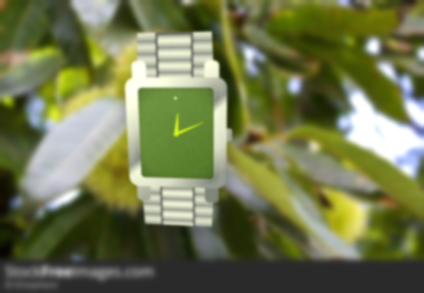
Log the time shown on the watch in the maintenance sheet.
12:11
